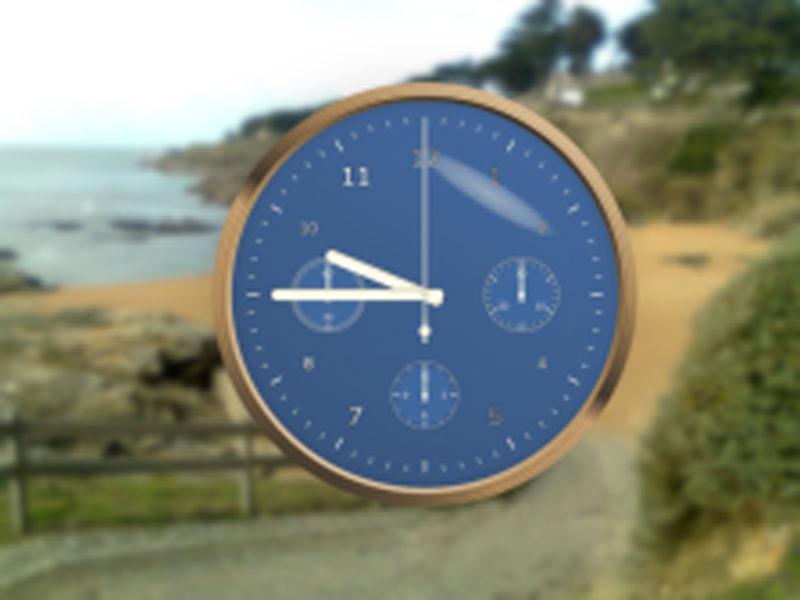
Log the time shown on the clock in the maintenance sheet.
9:45
